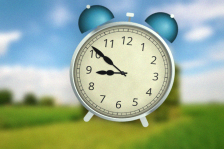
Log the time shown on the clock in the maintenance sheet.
8:51
